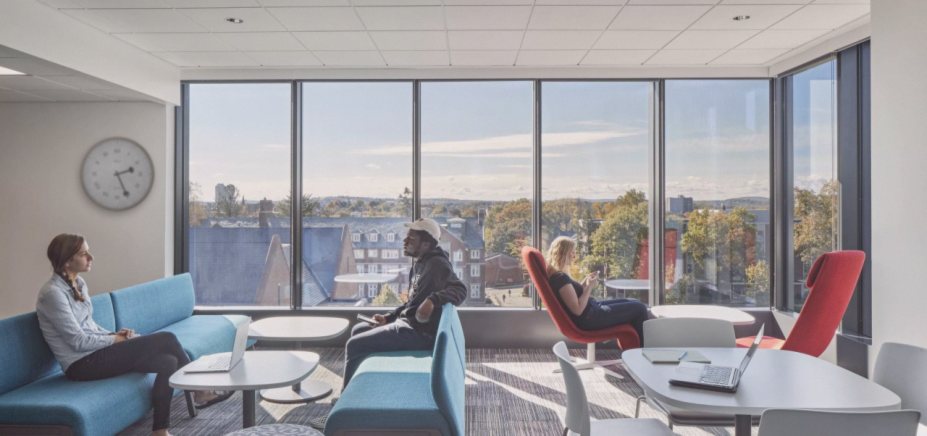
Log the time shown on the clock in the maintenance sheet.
2:26
